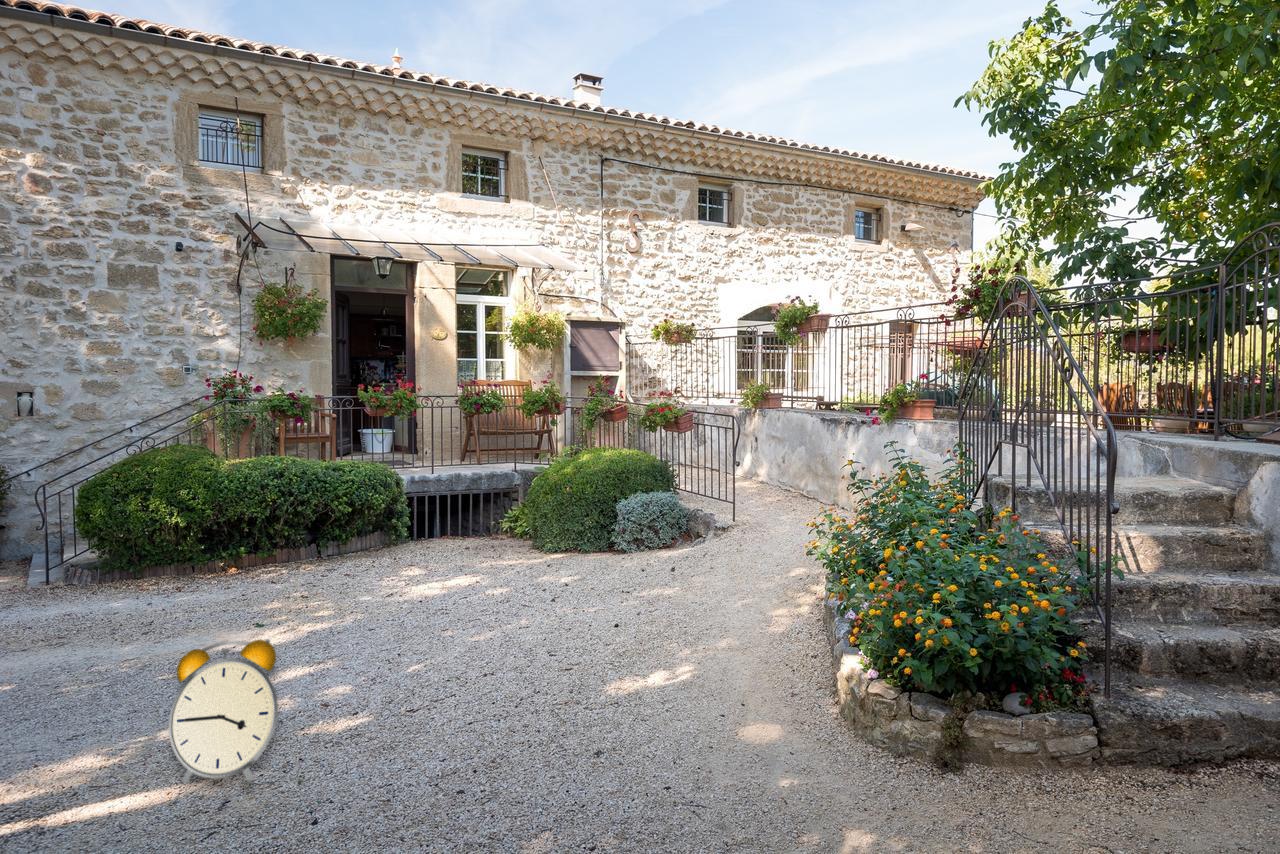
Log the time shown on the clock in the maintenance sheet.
3:45
